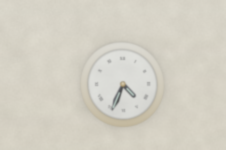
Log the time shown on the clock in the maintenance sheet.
4:34
